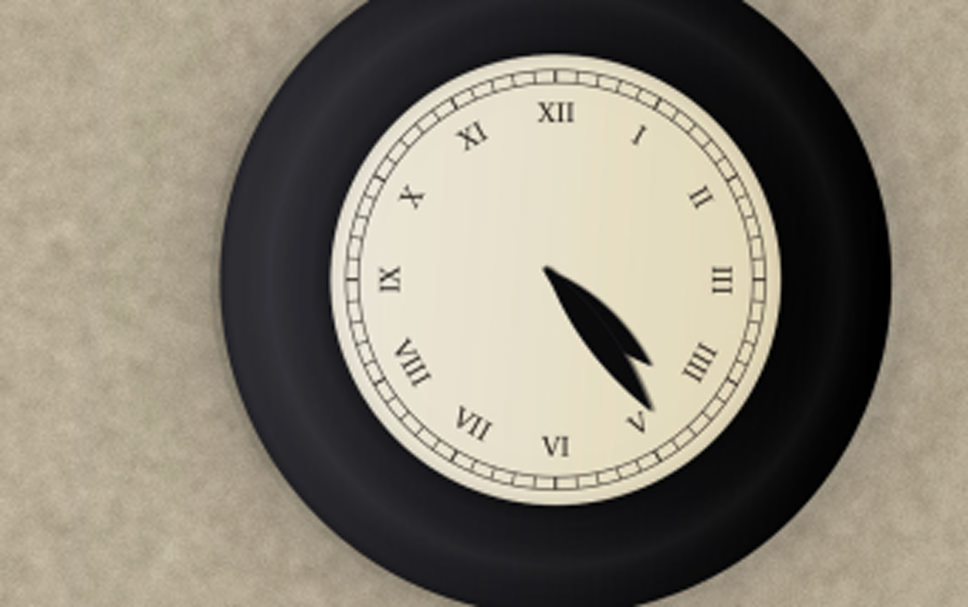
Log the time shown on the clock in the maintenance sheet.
4:24
